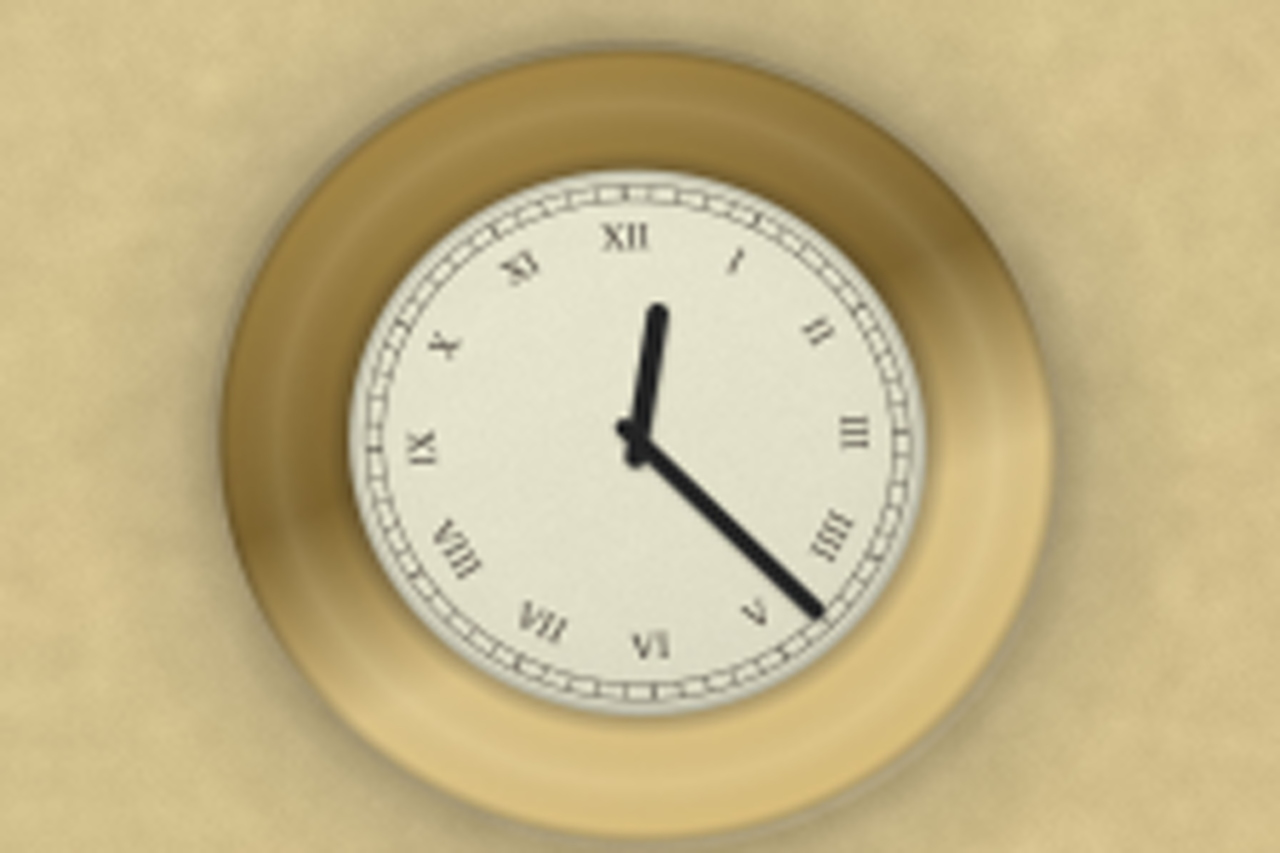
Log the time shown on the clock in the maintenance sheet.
12:23
